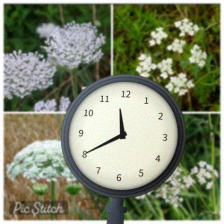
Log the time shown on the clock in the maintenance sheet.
11:40
